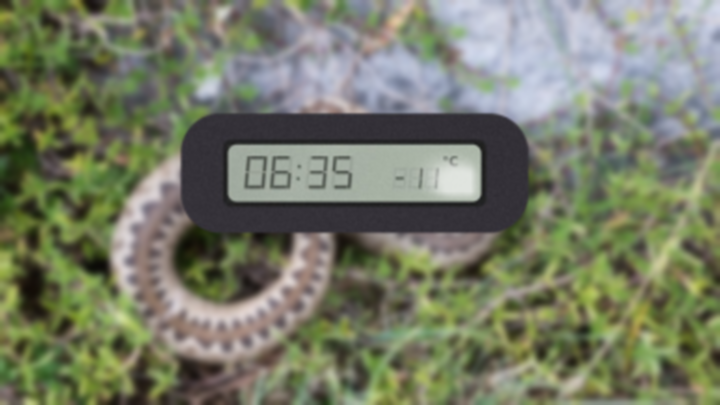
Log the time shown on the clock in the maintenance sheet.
6:35
